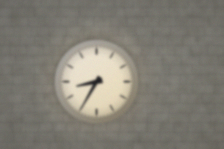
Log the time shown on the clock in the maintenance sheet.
8:35
